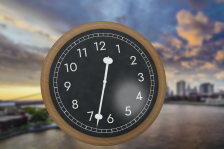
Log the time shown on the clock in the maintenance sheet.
12:33
